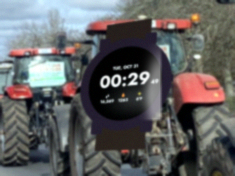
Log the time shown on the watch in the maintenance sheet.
0:29
